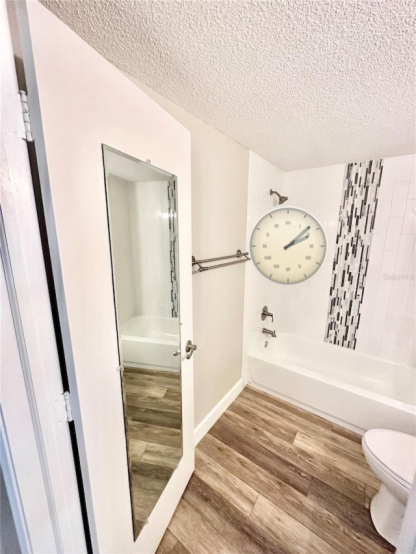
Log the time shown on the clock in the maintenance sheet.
2:08
